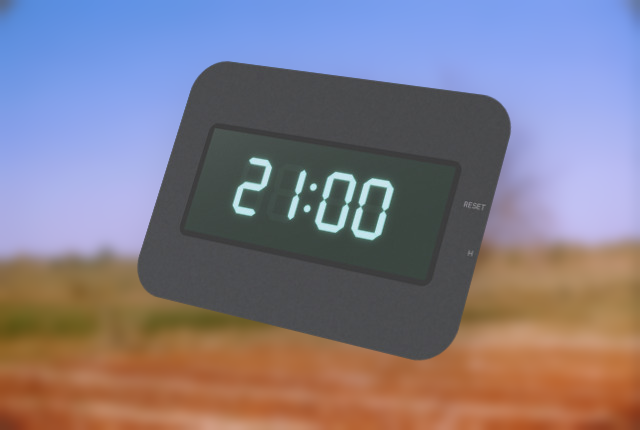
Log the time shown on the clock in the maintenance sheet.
21:00
